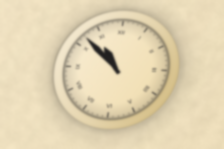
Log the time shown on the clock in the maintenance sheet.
10:52
